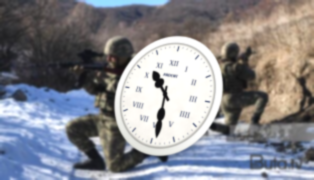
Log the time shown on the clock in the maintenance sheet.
10:29
